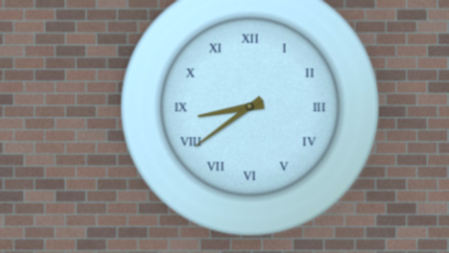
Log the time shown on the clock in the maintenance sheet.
8:39
